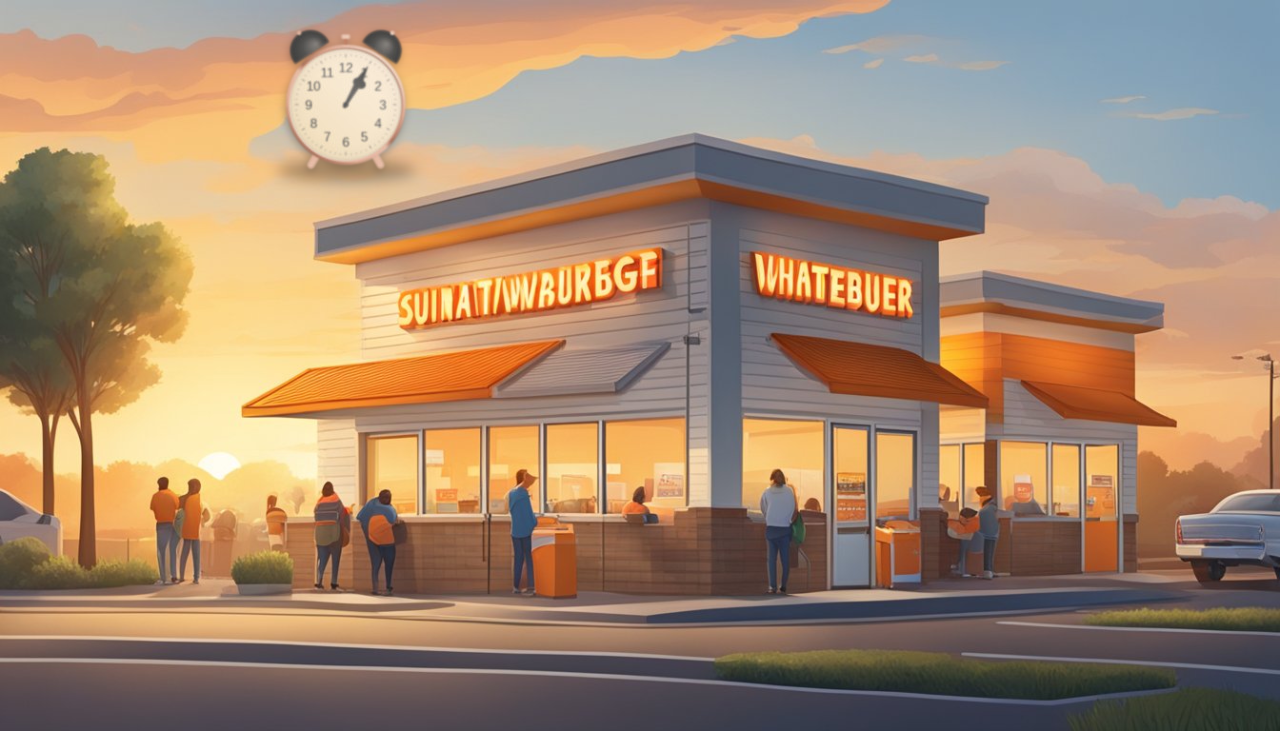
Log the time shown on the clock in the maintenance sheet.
1:05
